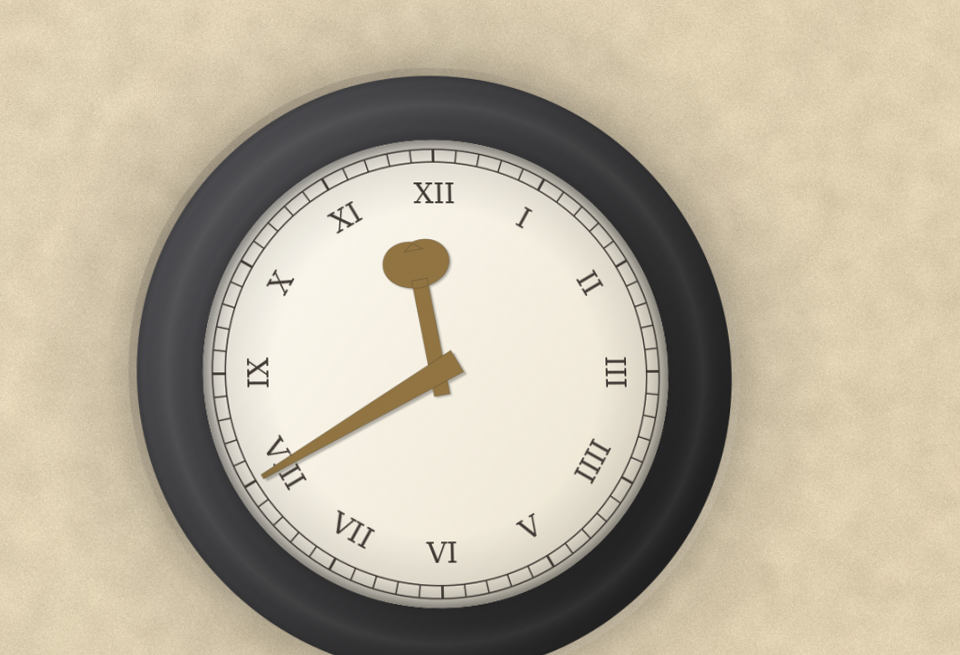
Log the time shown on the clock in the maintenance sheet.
11:40
